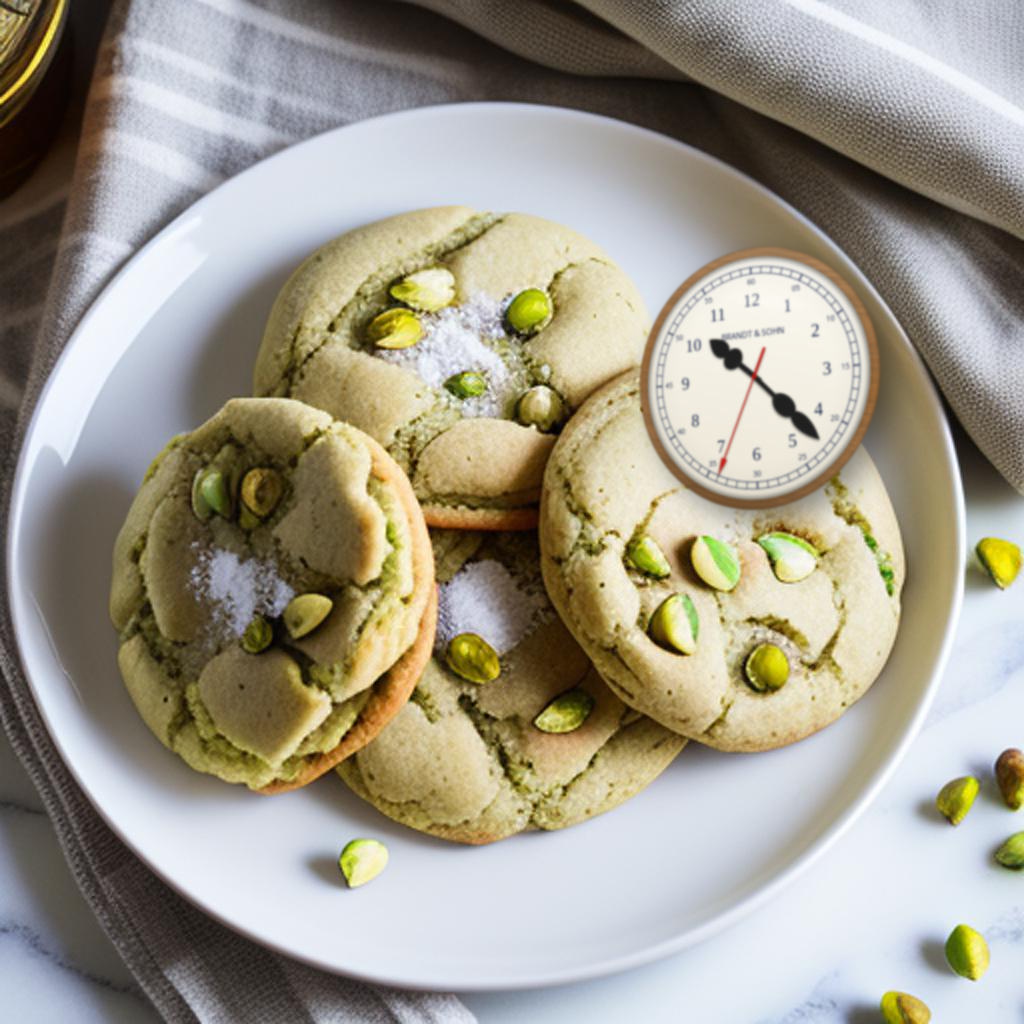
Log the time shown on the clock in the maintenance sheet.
10:22:34
